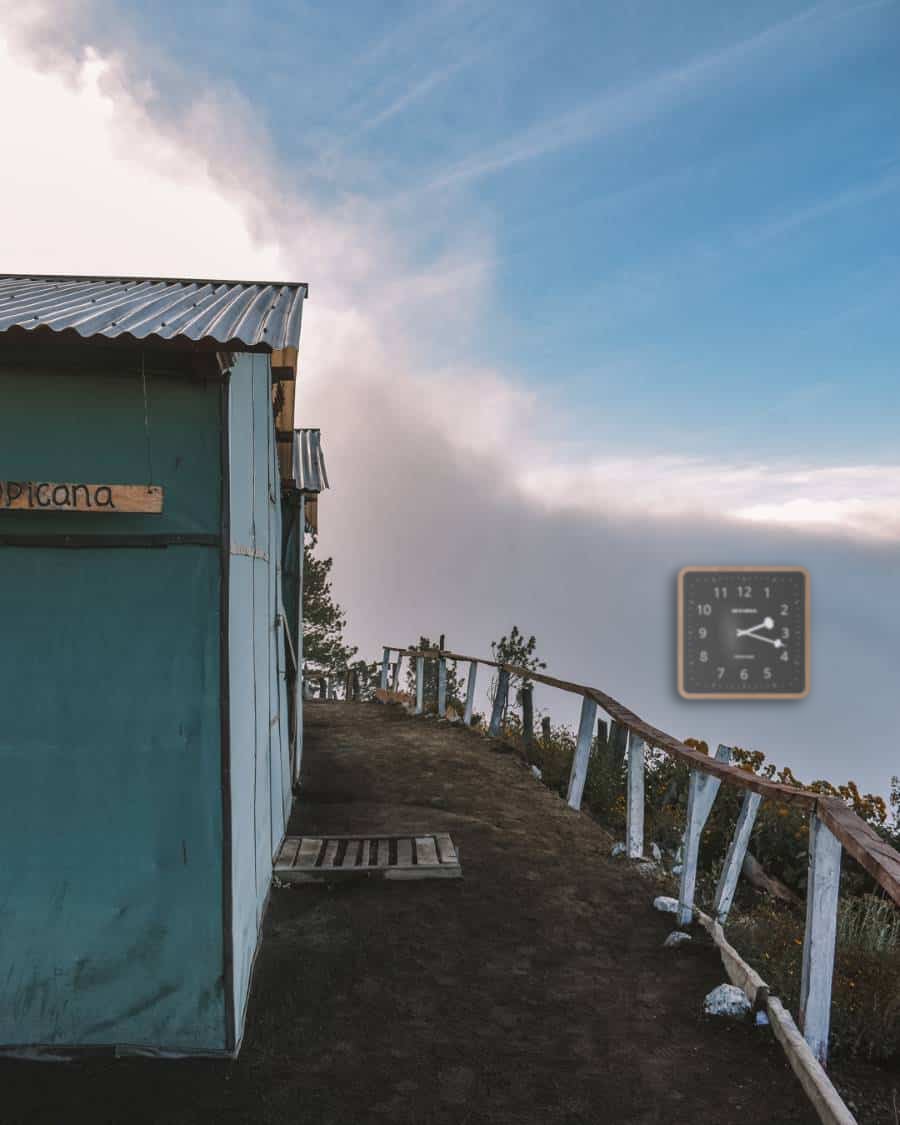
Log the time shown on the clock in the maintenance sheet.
2:18
